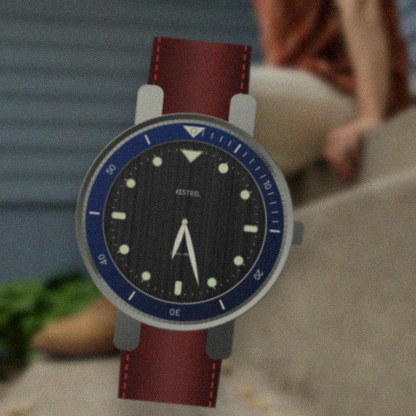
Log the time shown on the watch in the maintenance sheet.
6:27
